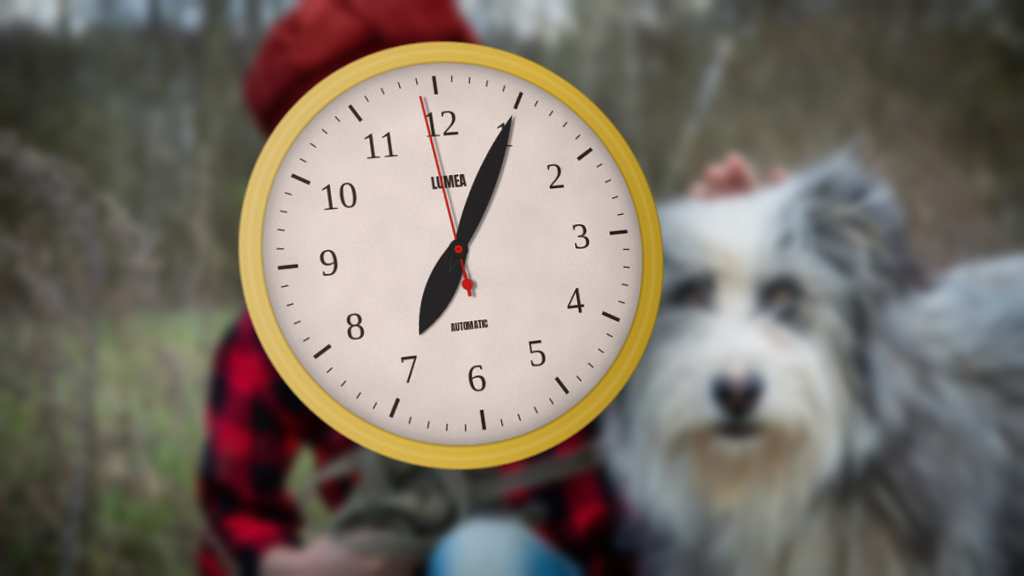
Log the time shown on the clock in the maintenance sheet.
7:04:59
